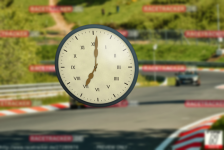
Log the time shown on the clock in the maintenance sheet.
7:01
